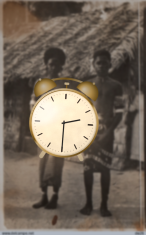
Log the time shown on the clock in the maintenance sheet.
2:30
